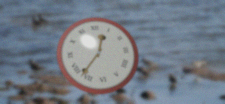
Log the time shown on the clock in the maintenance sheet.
12:37
